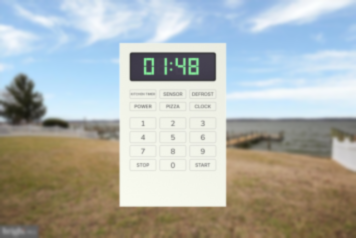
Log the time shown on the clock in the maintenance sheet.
1:48
